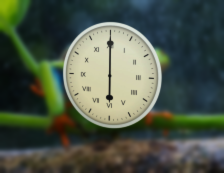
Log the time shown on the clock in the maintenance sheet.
6:00
